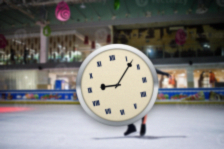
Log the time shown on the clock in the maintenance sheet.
9:07
